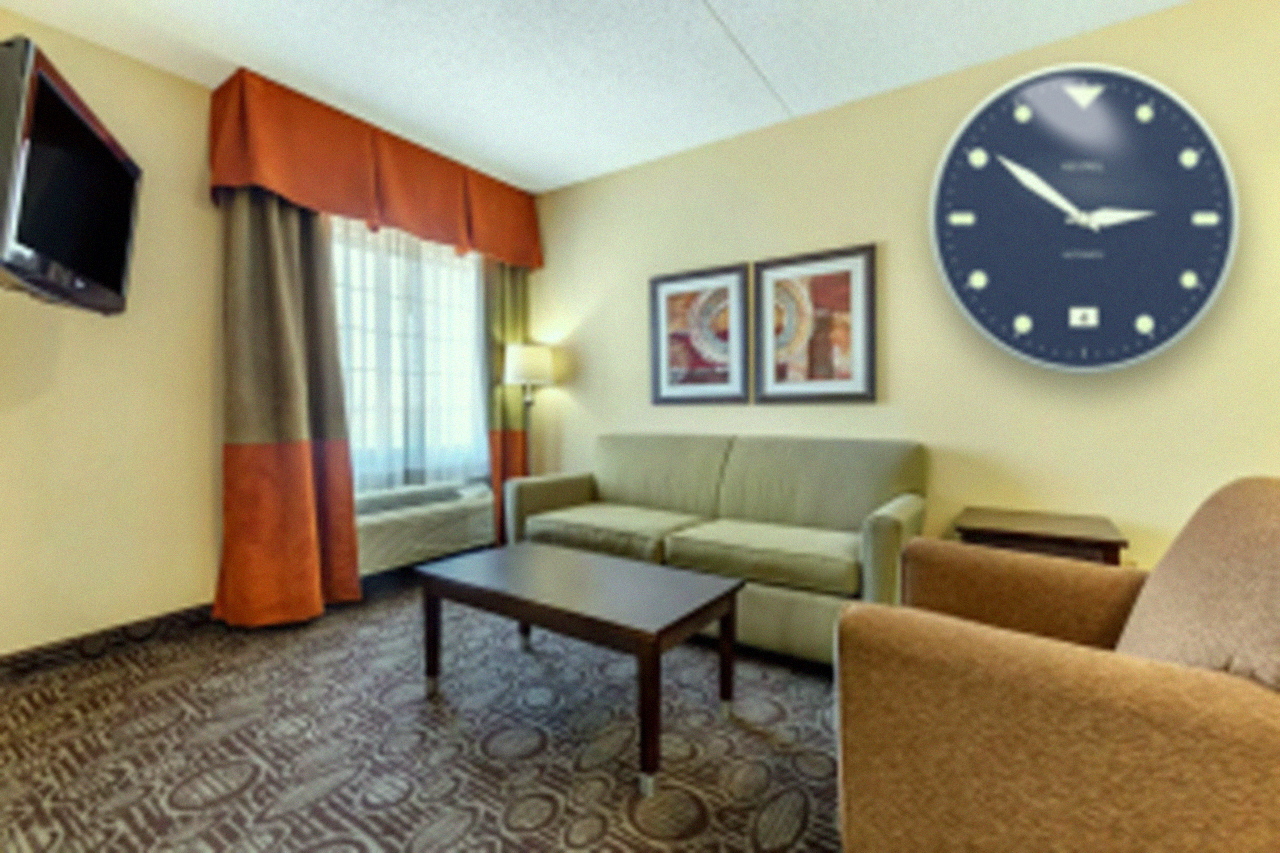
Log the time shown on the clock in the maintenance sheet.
2:51
